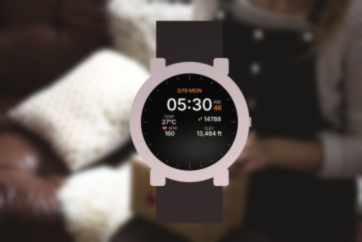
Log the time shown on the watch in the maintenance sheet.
5:30
